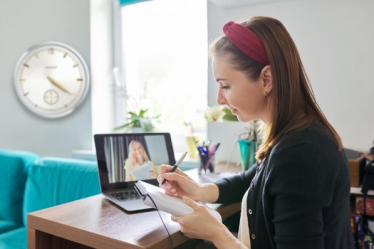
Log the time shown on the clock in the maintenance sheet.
4:21
